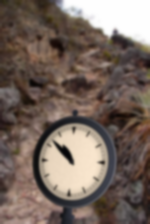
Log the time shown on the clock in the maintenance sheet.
10:52
